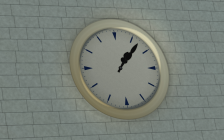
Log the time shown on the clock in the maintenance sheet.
1:07
